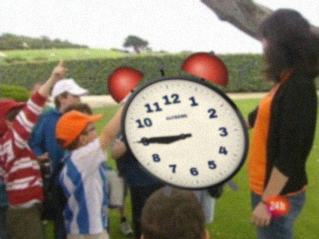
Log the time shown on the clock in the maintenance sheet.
8:45
